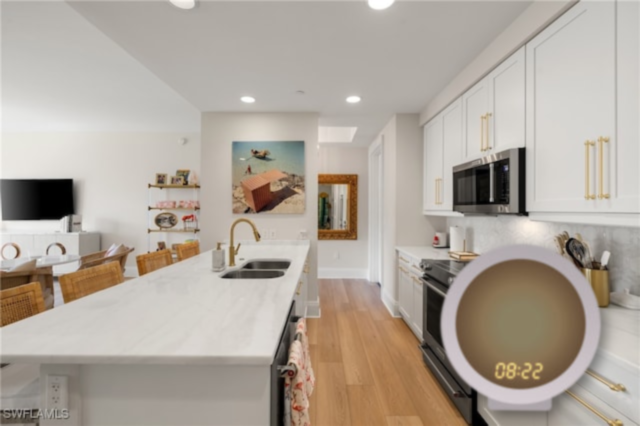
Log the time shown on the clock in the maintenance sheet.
8:22
